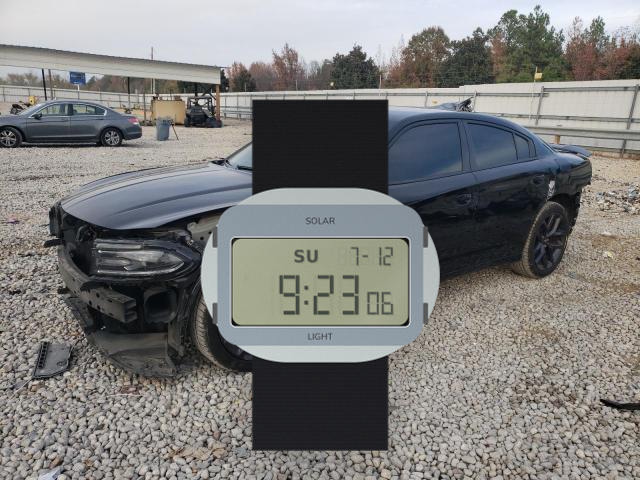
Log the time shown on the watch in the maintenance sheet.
9:23:06
